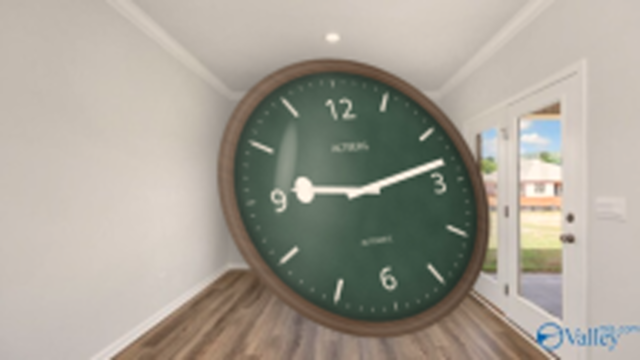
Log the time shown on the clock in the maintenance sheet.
9:13
